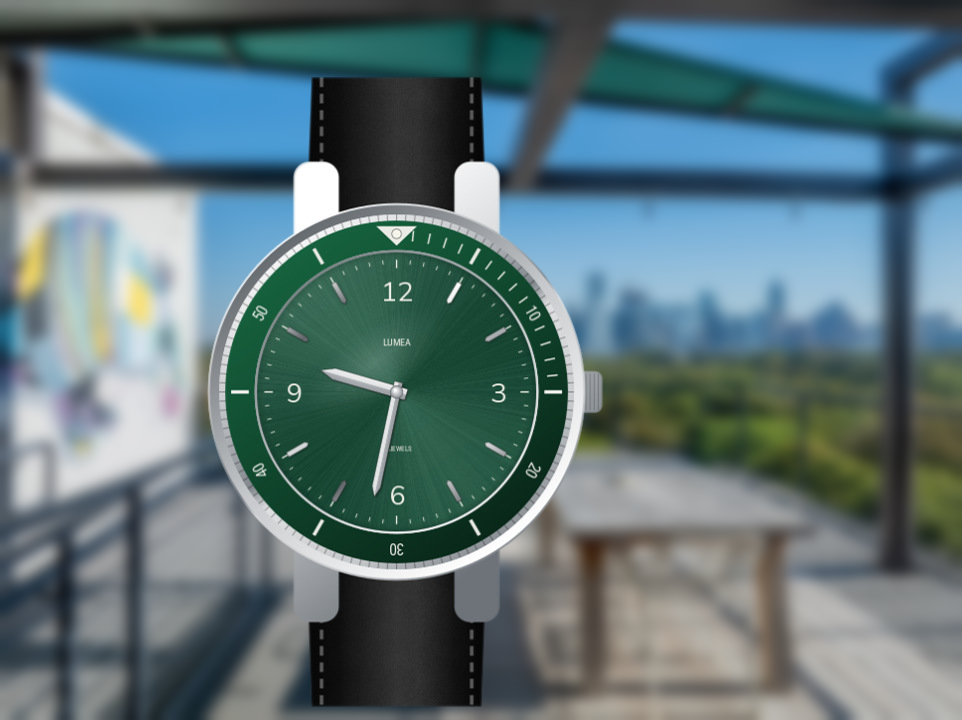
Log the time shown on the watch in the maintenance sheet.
9:32
